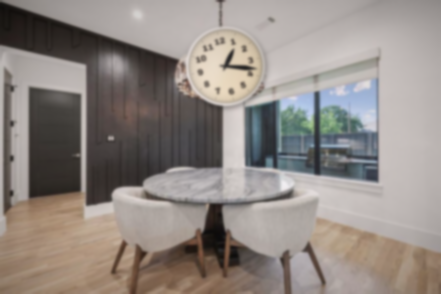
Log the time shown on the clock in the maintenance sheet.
1:18
